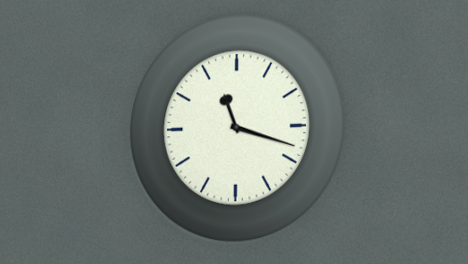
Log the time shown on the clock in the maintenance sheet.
11:18
